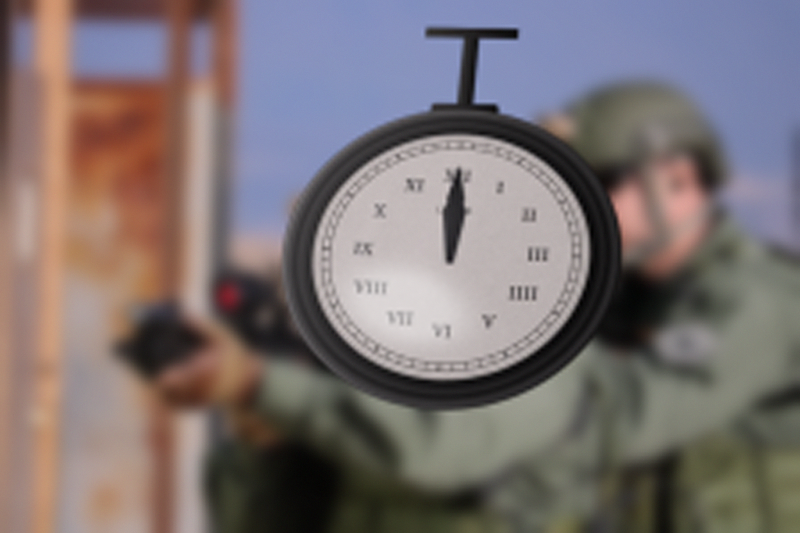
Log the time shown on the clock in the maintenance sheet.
12:00
